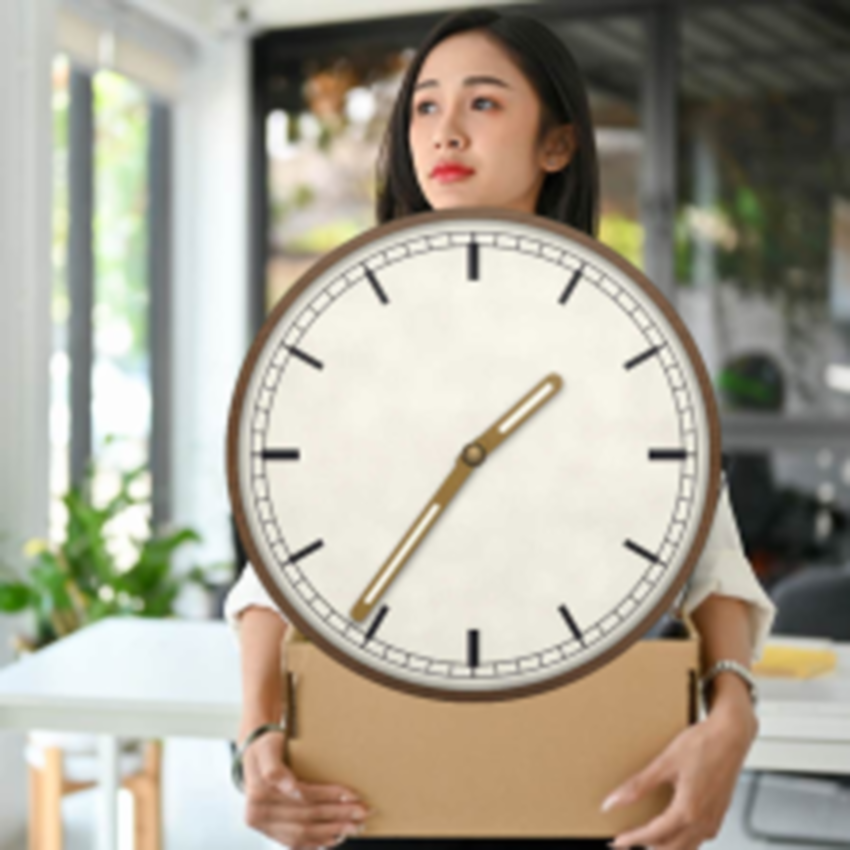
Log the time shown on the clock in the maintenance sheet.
1:36
